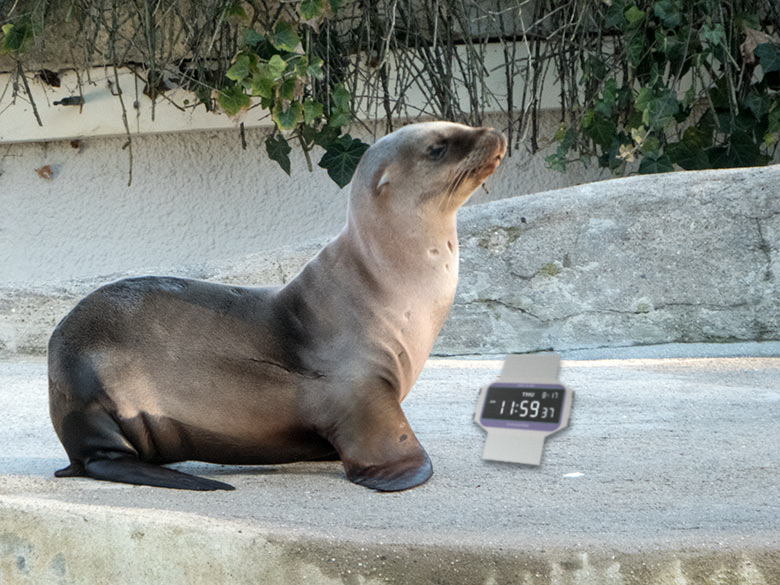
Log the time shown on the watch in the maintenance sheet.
11:59:37
